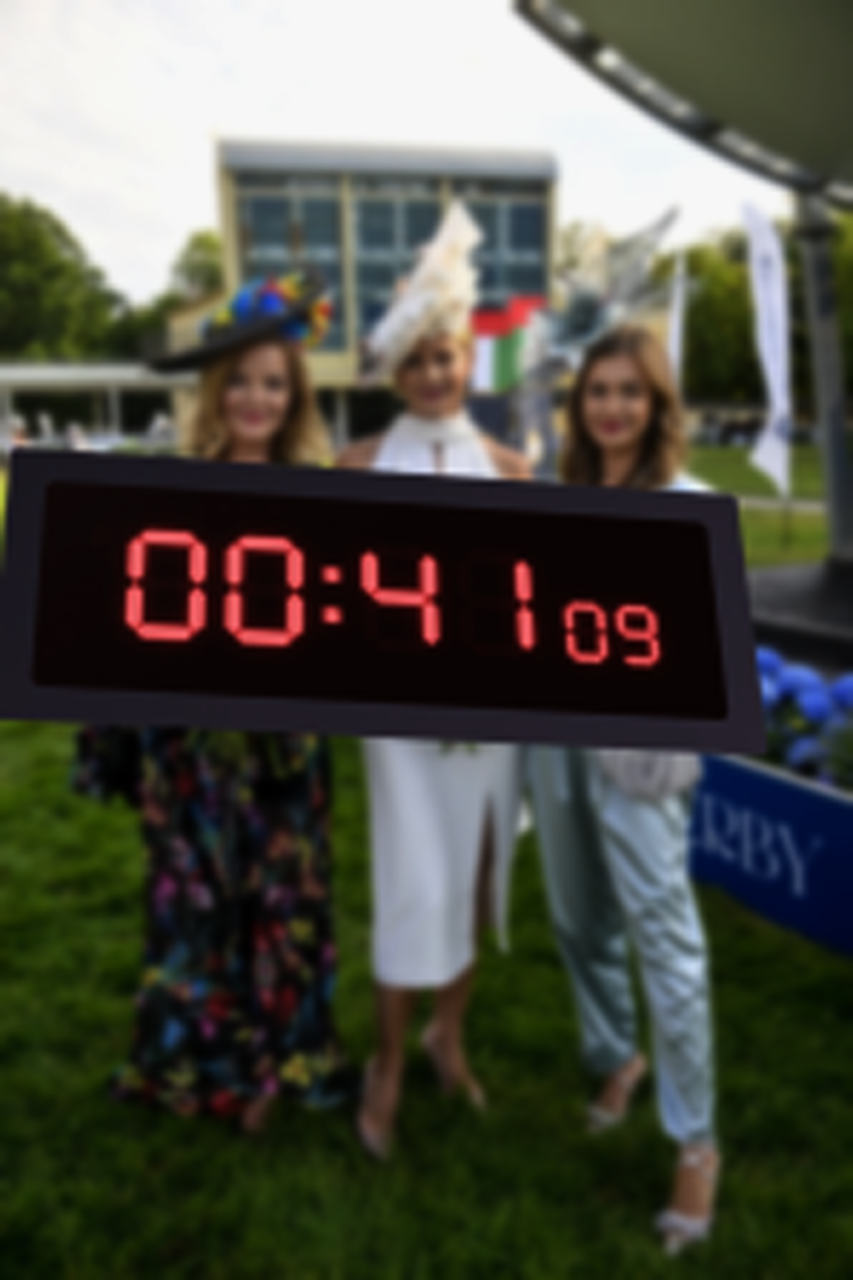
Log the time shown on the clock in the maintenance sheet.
0:41:09
